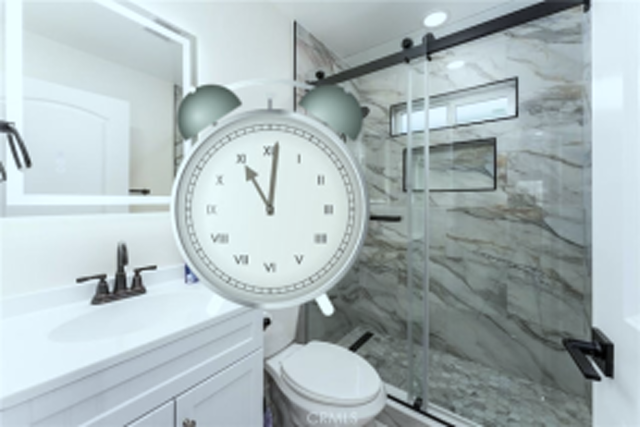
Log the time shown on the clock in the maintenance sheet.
11:01
